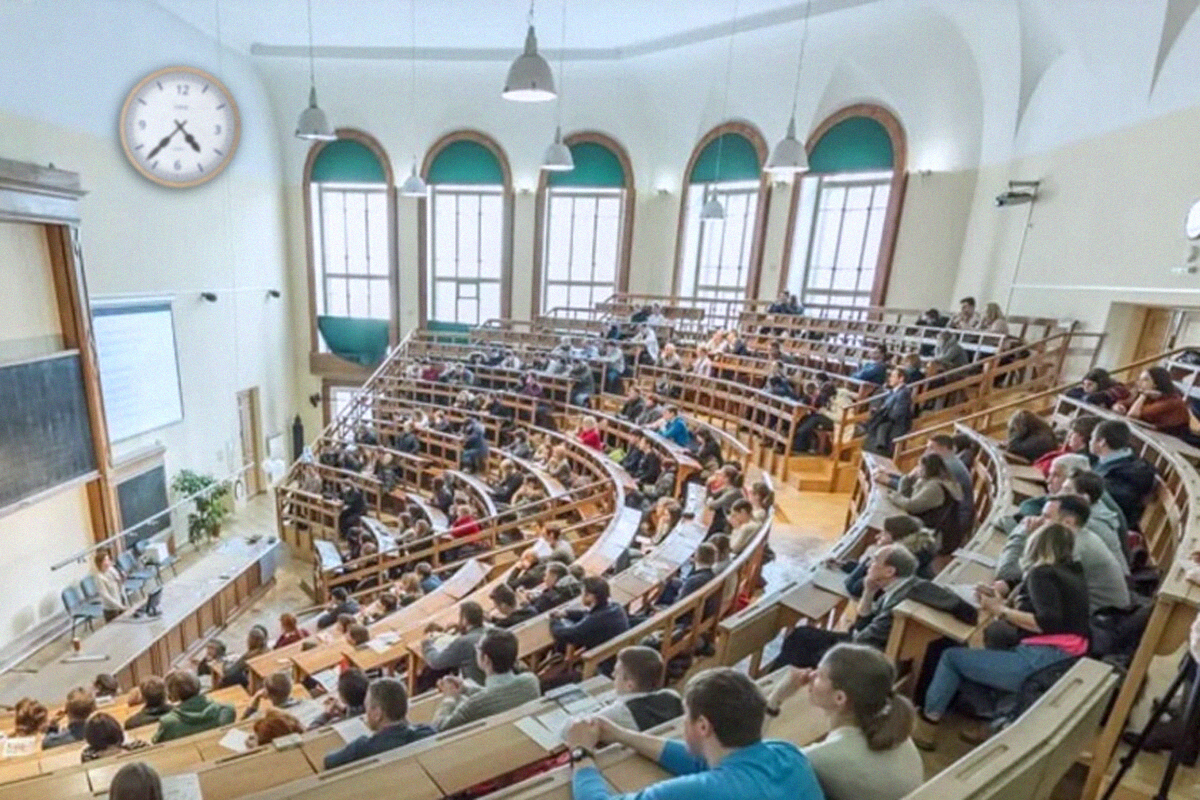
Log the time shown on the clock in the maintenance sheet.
4:37
